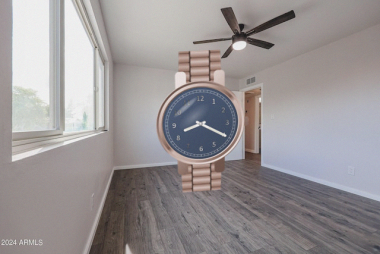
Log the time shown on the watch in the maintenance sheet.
8:20
